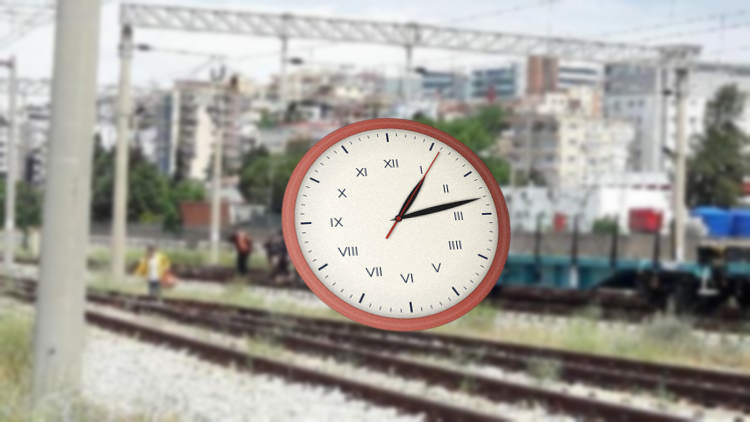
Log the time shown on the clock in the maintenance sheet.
1:13:06
